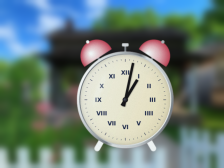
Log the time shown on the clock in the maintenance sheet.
1:02
